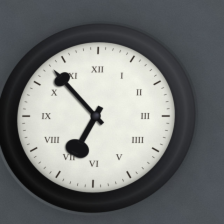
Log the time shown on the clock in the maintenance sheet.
6:53
